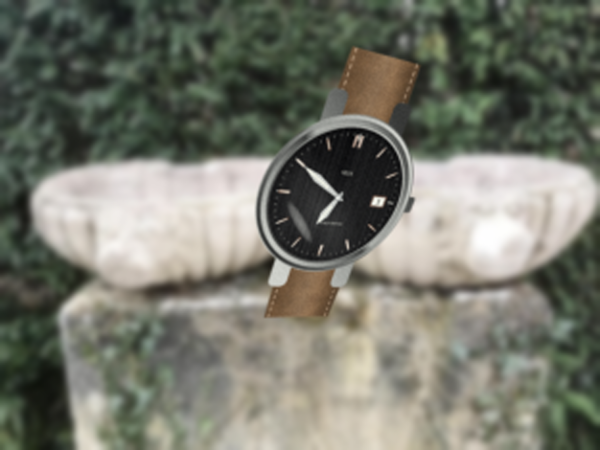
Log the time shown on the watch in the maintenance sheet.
6:50
